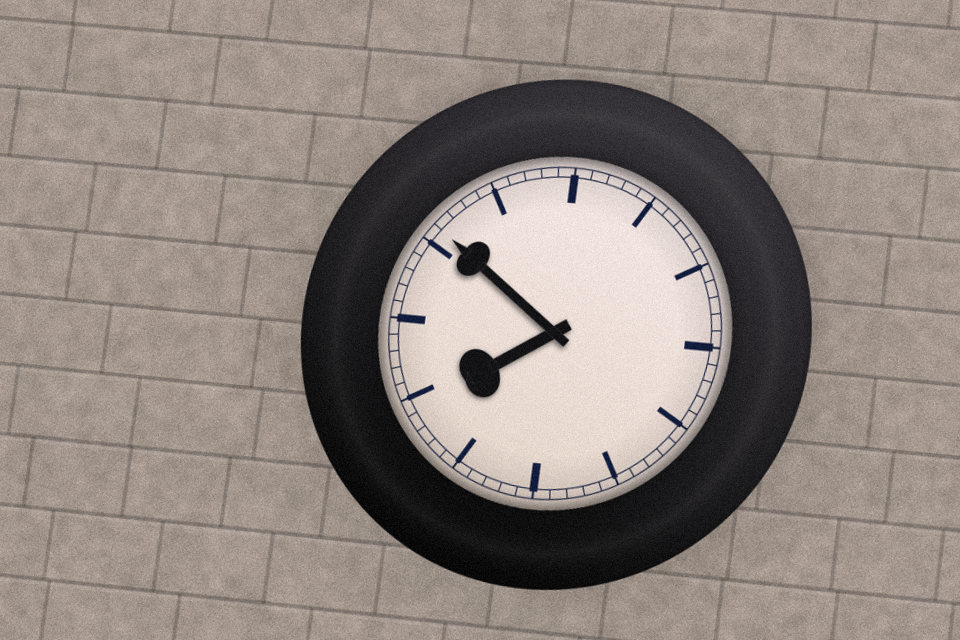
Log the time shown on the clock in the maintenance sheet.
7:51
